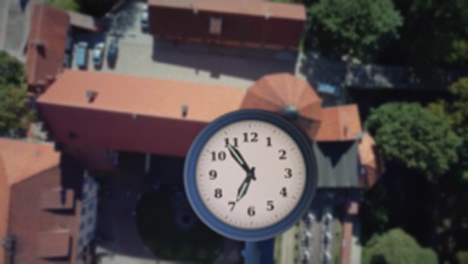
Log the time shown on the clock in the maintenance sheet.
6:54
